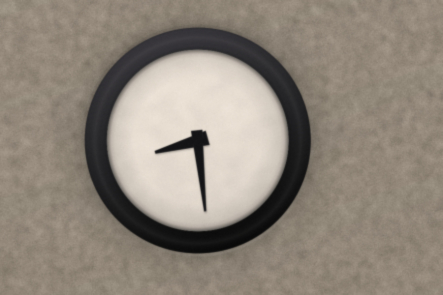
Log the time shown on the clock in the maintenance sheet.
8:29
